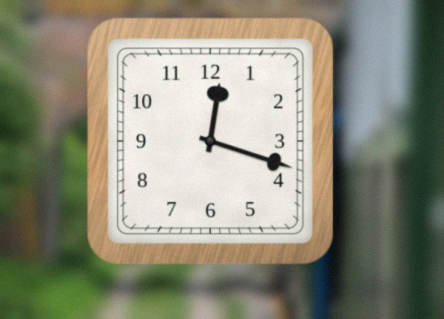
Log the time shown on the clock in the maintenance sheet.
12:18
